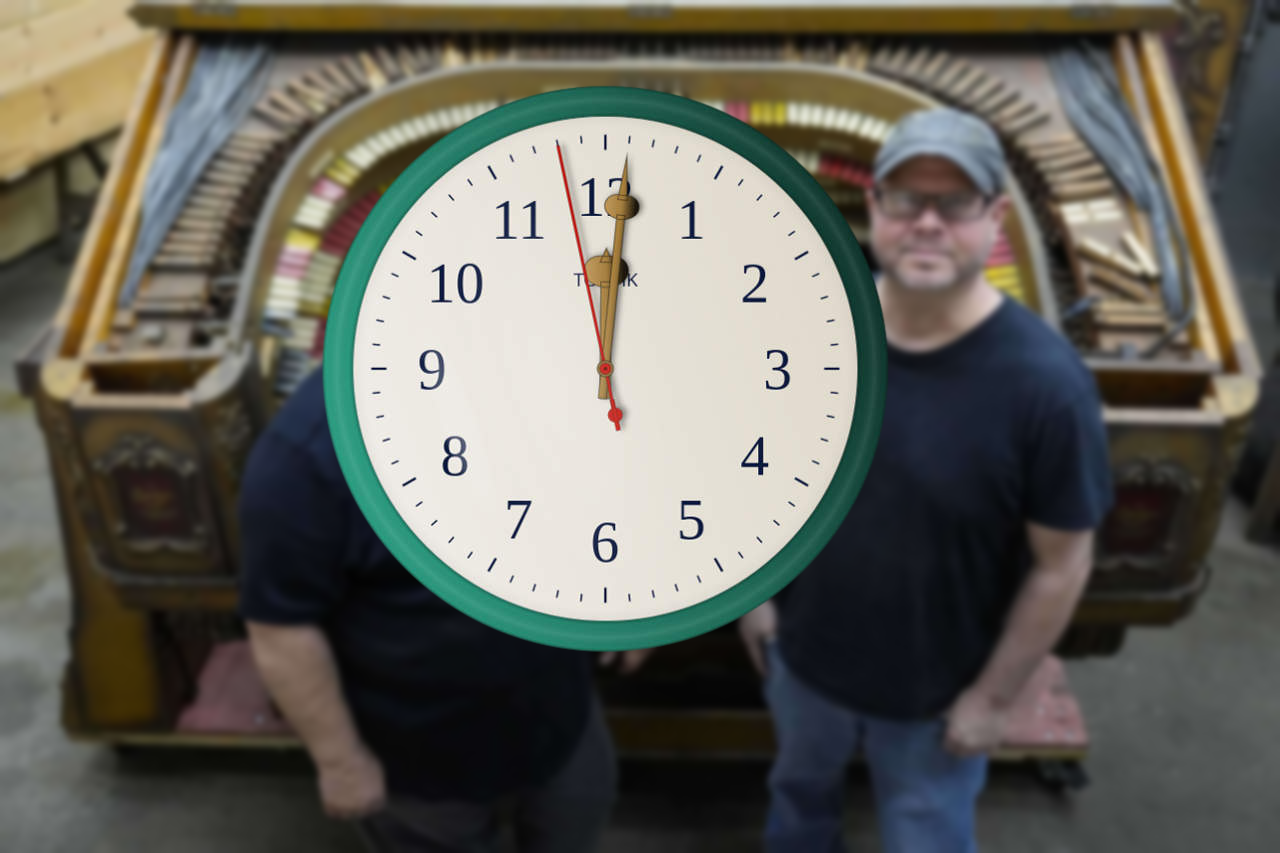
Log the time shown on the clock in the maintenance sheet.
12:00:58
